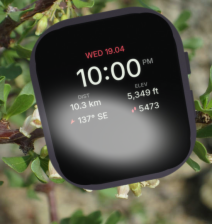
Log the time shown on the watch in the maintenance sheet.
10:00
